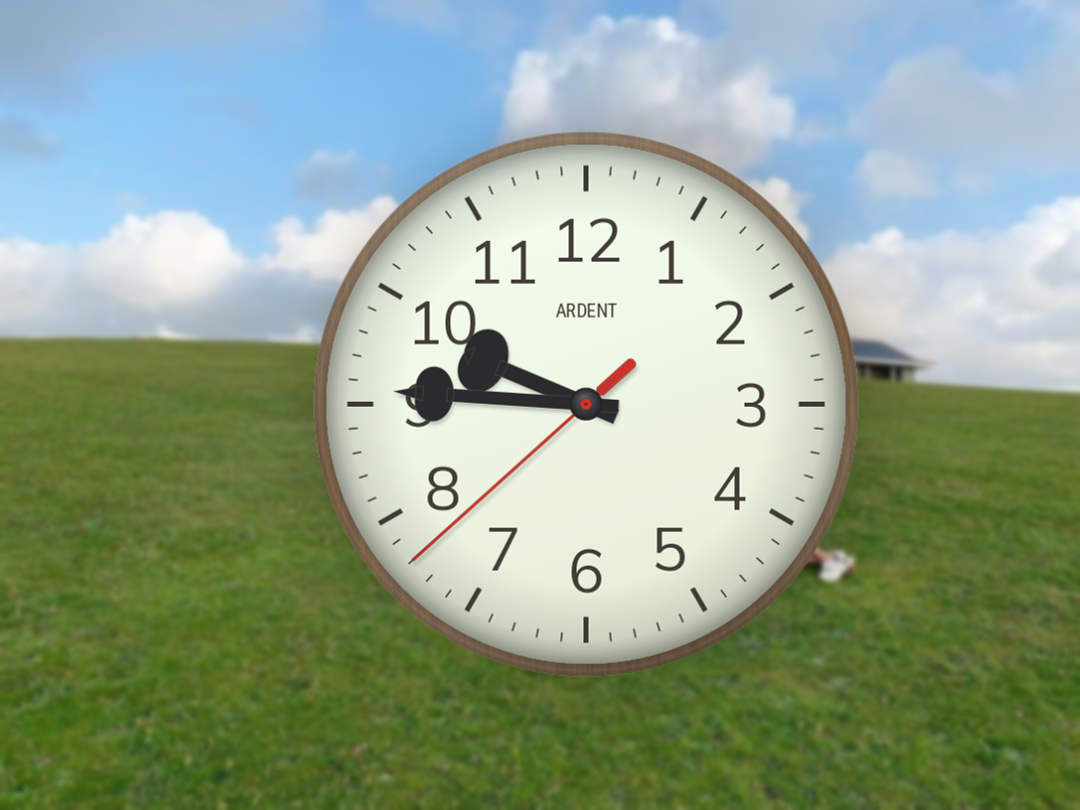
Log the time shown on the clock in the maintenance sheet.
9:45:38
